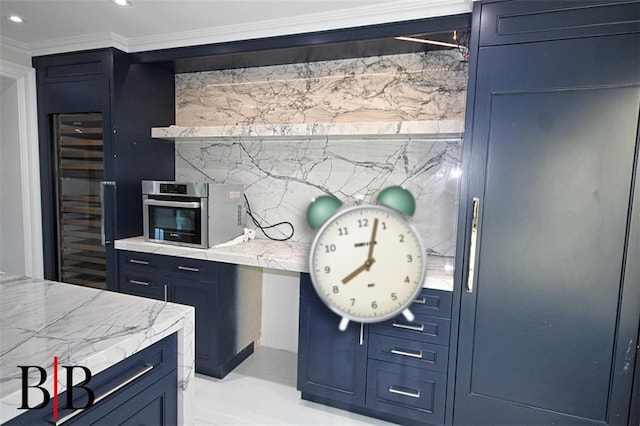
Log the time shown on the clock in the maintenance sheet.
8:03
